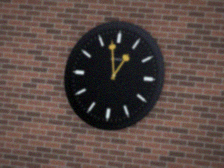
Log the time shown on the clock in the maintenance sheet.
12:58
